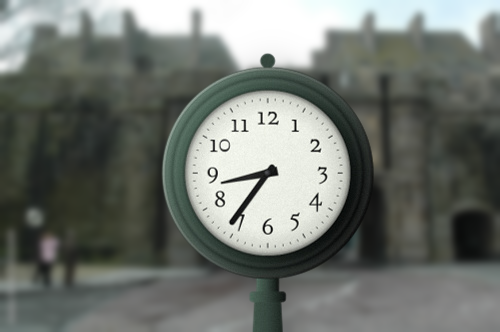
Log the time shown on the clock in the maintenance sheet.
8:36
